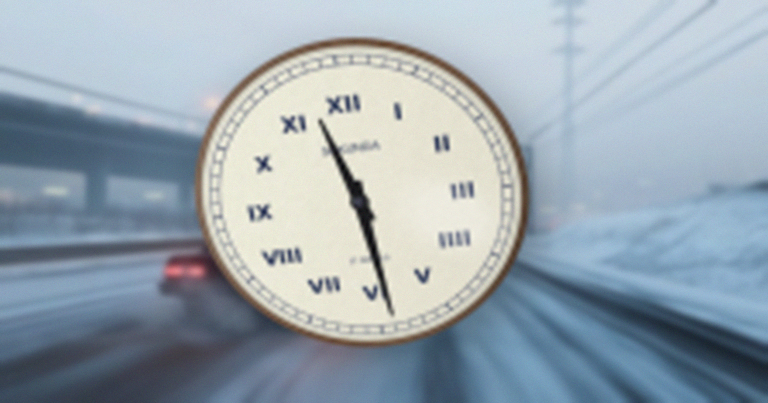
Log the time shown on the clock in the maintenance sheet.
11:29
